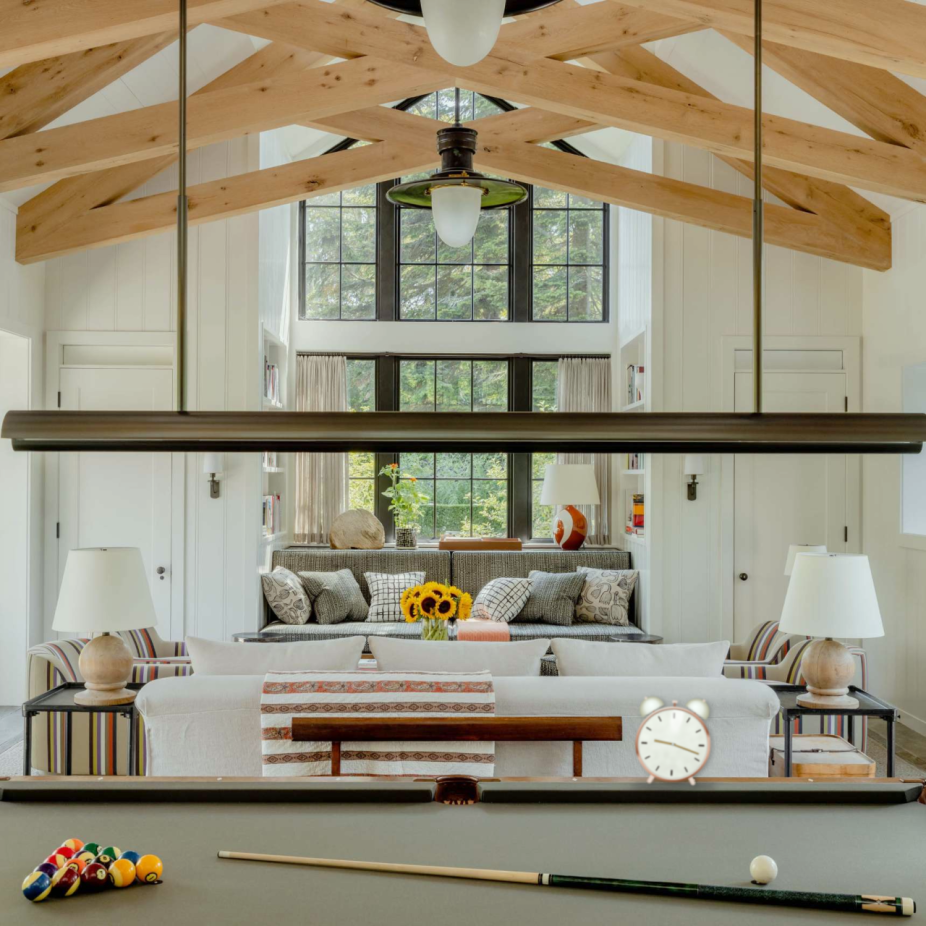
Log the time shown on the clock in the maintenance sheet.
9:18
